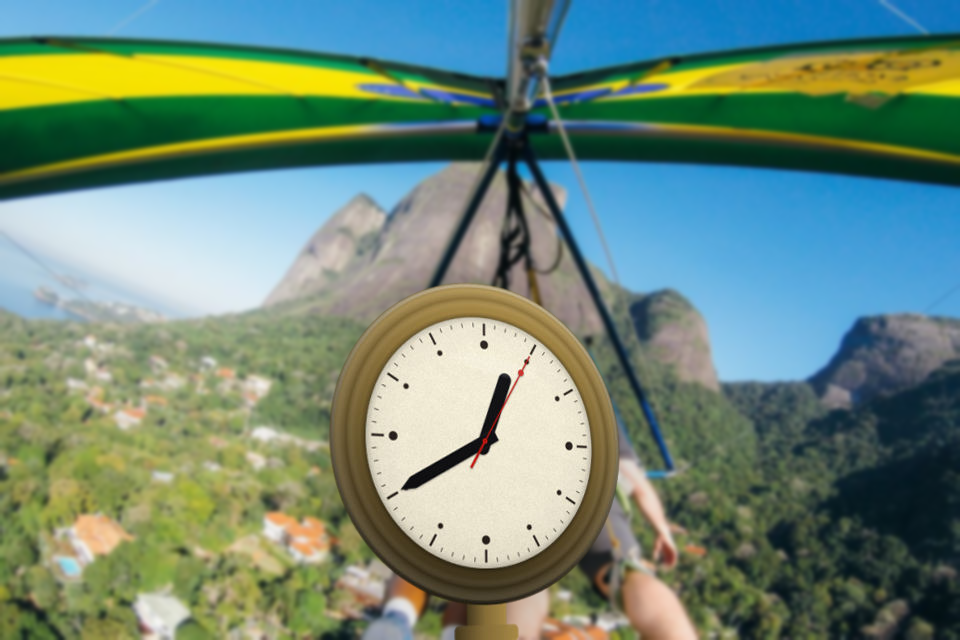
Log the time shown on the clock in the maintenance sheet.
12:40:05
